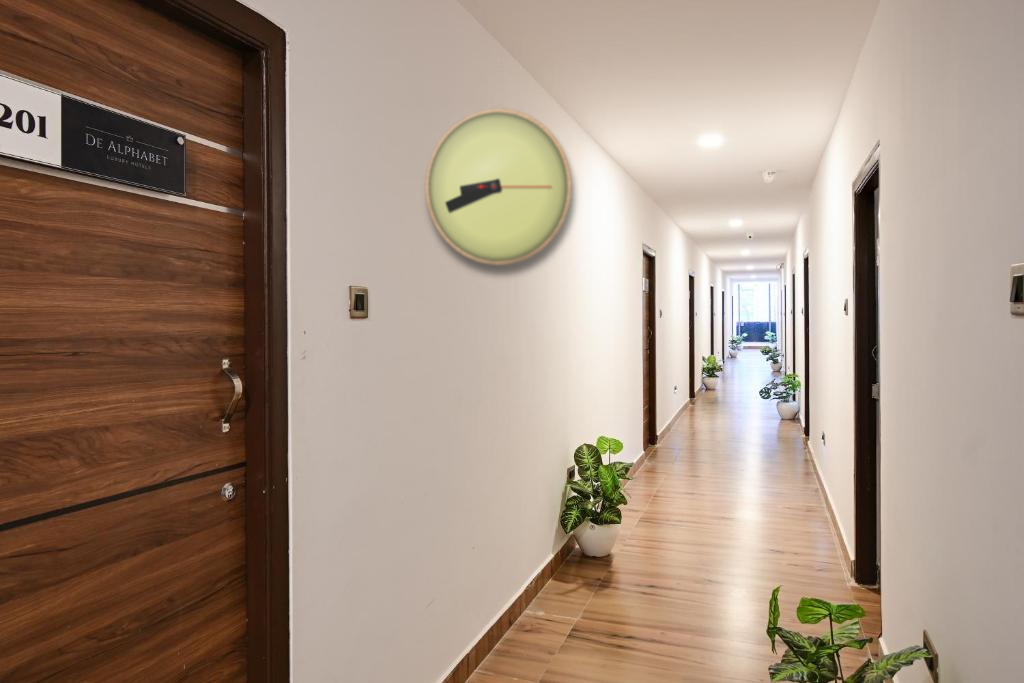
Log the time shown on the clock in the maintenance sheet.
8:41:15
